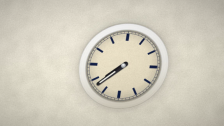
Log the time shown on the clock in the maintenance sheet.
7:38
